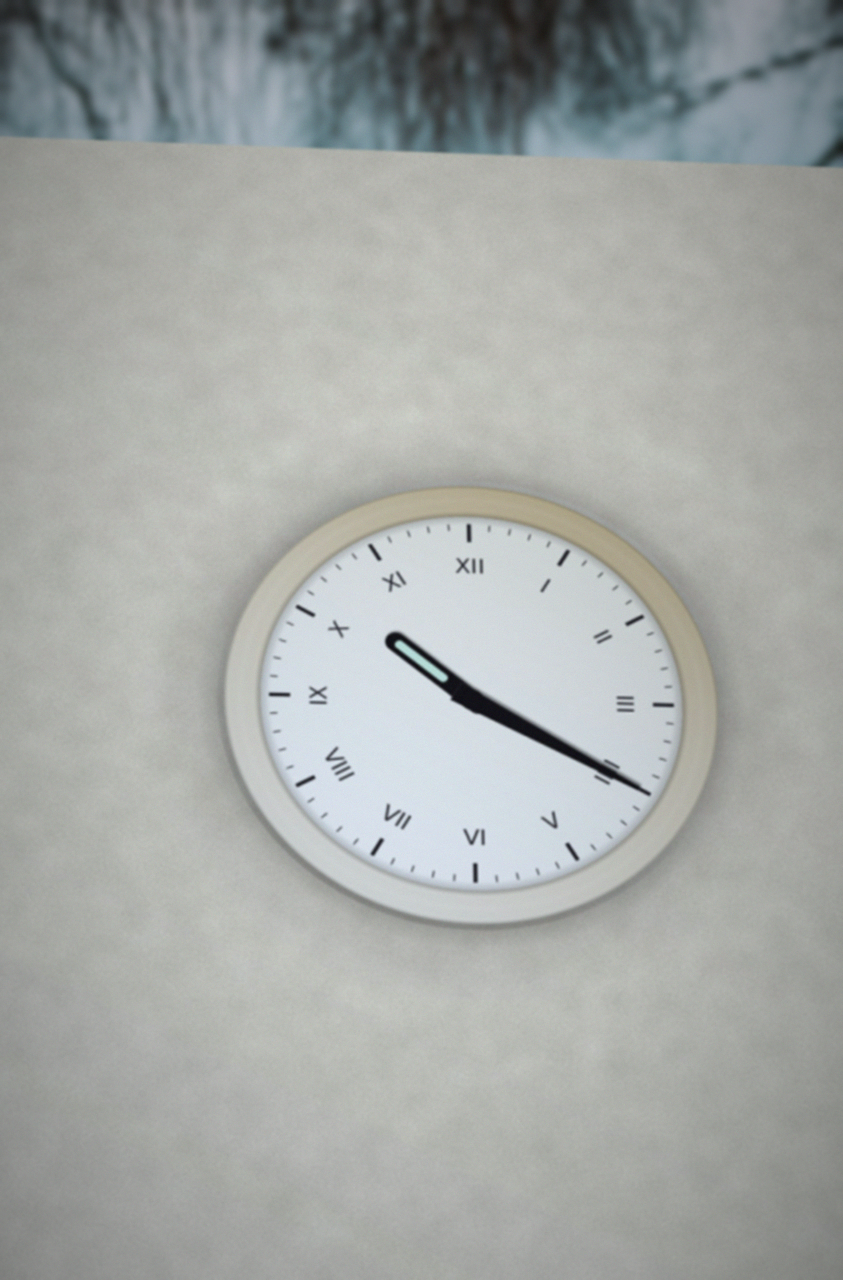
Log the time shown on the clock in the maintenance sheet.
10:20
